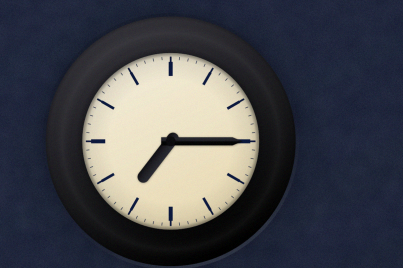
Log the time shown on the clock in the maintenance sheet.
7:15
